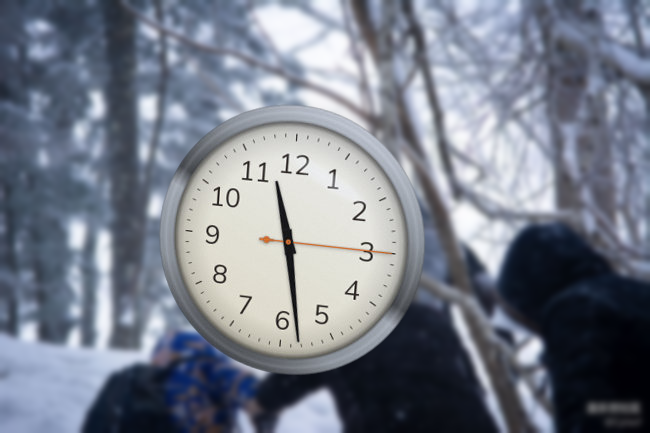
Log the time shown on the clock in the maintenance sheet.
11:28:15
